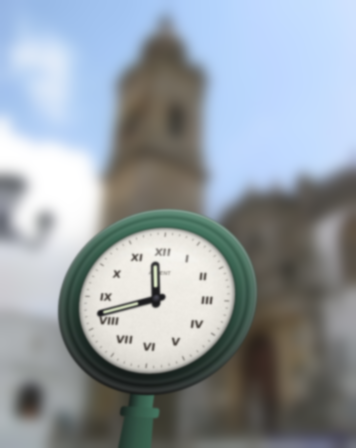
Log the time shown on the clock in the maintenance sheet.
11:42
